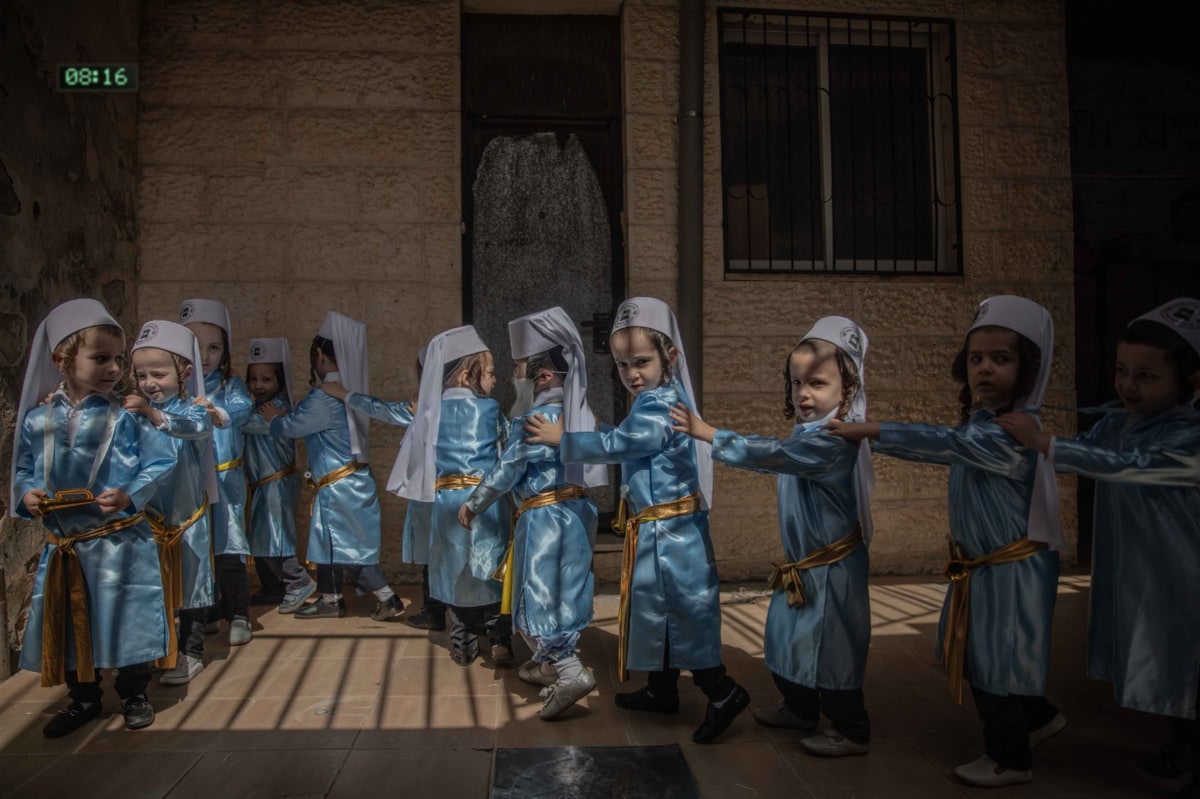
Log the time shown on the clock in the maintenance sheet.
8:16
